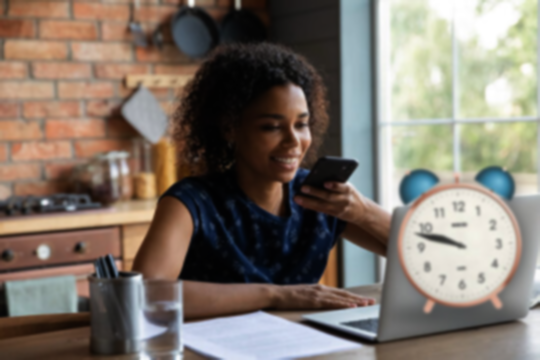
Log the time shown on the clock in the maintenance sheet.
9:48
